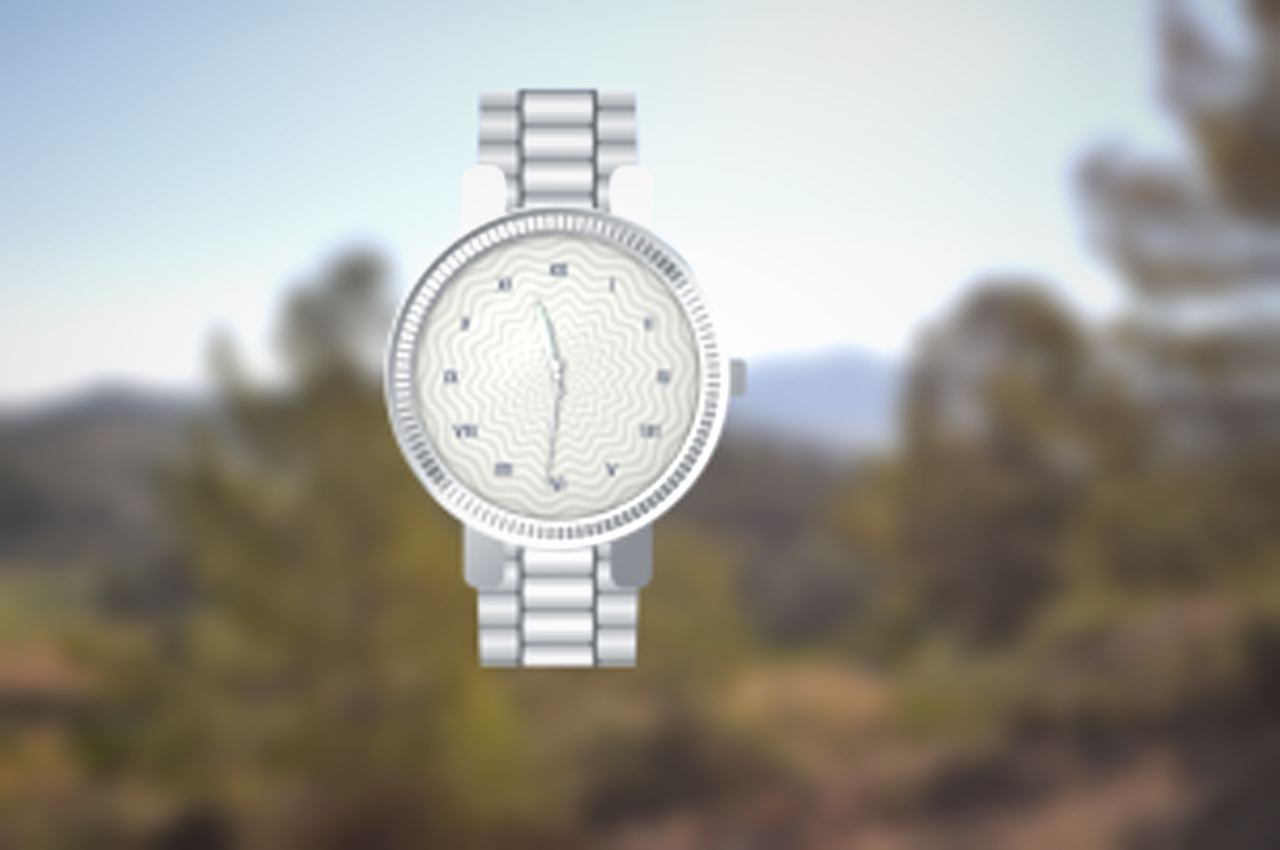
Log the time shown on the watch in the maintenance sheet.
11:31
